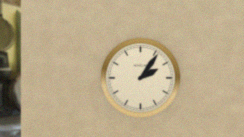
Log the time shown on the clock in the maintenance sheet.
2:06
